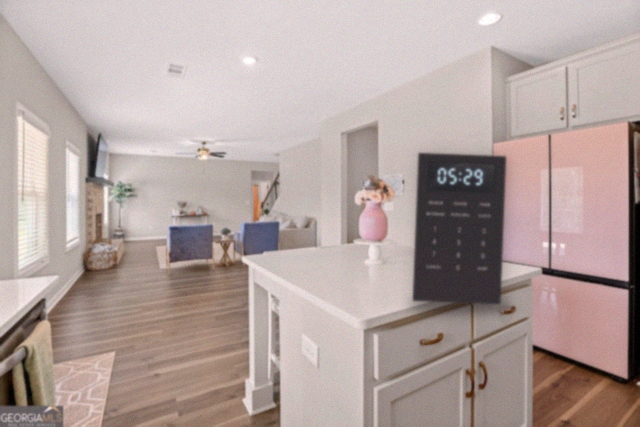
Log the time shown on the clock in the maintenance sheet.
5:29
